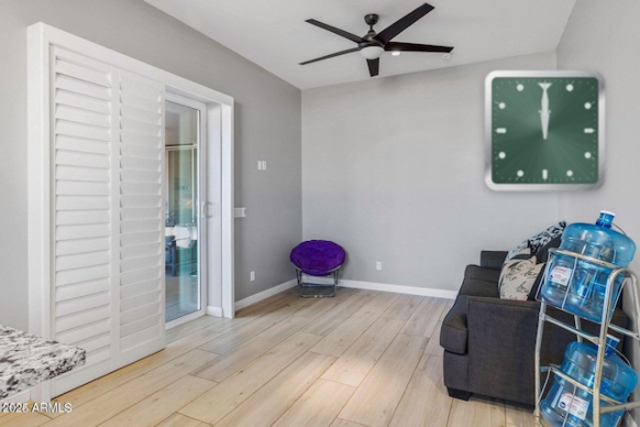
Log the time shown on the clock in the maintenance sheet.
12:00
